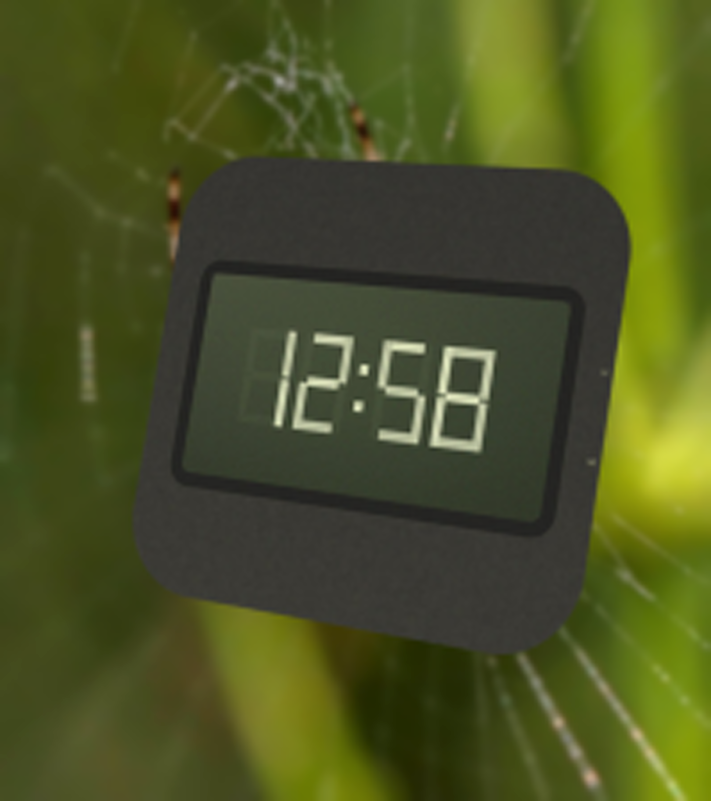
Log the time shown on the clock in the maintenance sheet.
12:58
